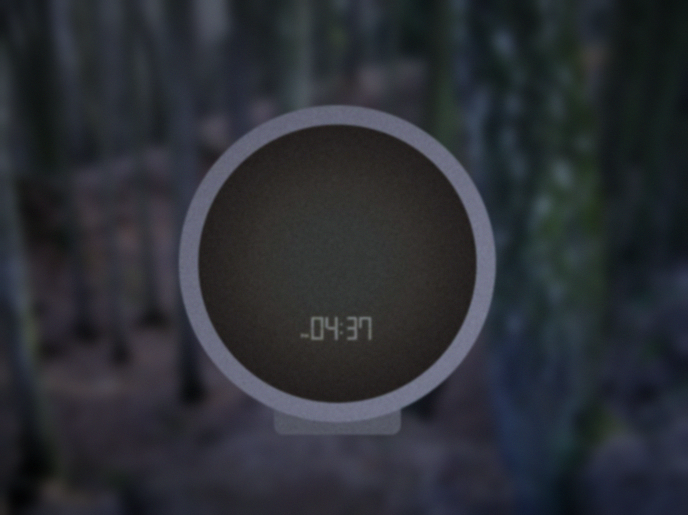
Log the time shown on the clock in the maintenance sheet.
4:37
